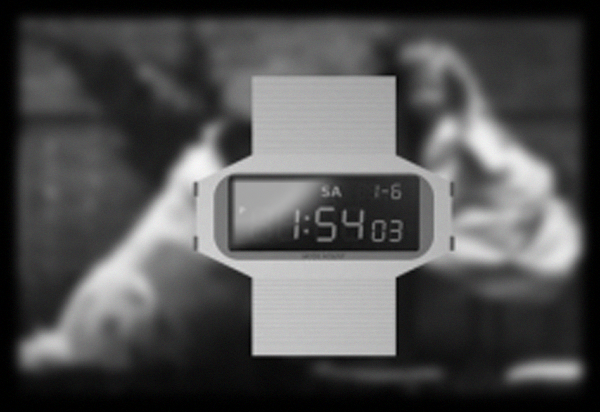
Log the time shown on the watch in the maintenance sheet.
1:54:03
